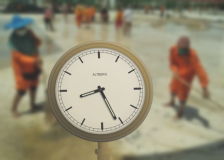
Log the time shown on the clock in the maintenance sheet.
8:26
